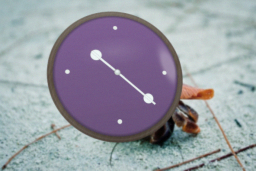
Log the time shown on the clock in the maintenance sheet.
10:22
